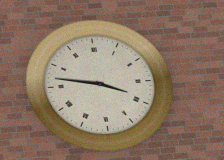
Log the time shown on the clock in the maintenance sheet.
3:47
